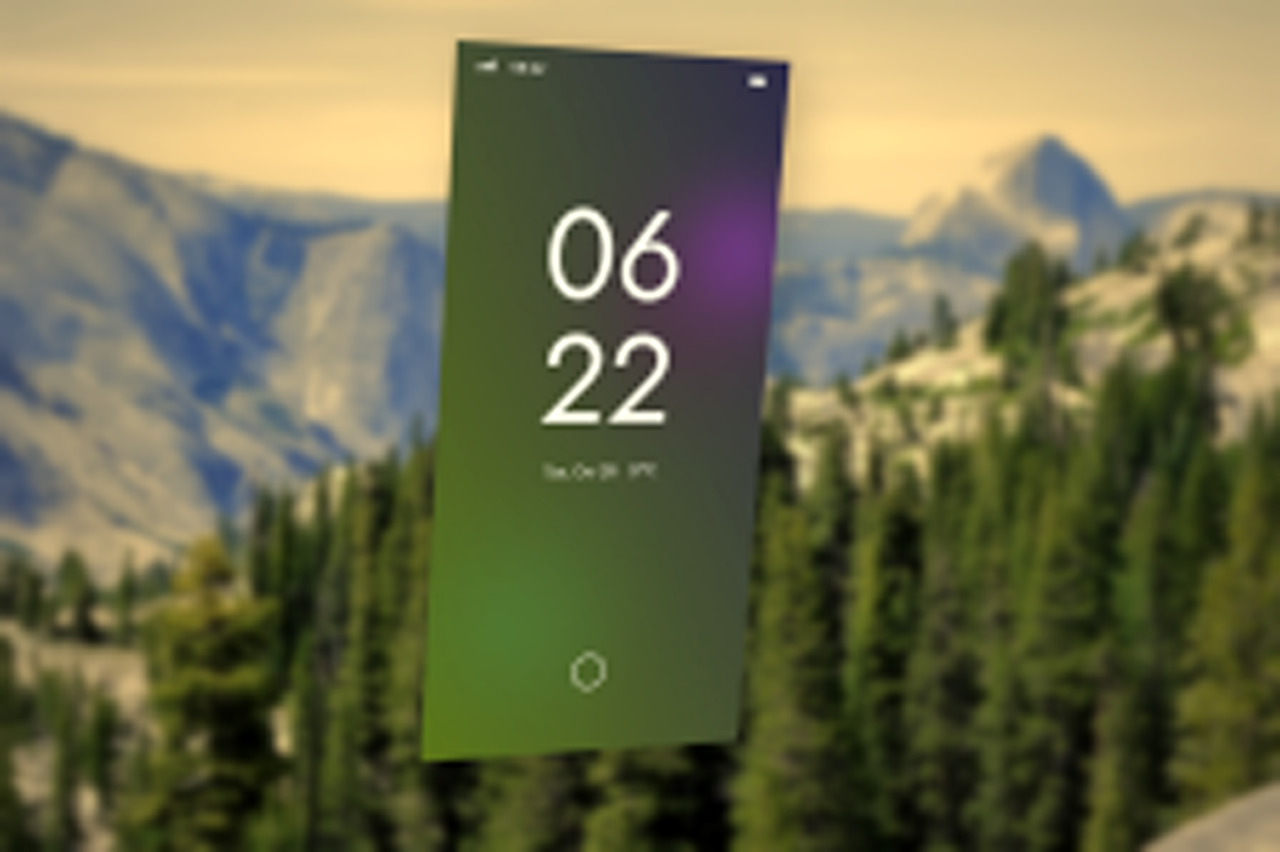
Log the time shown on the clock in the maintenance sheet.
6:22
